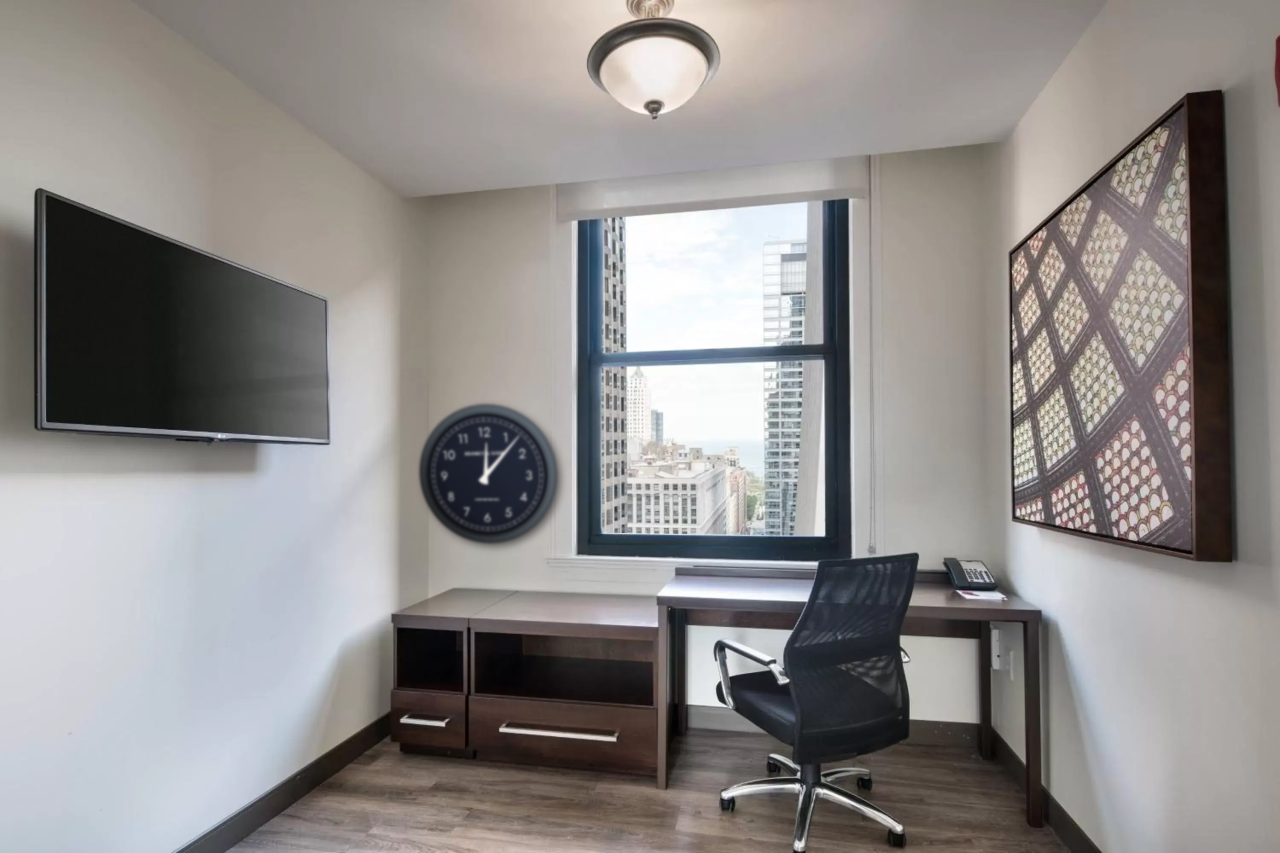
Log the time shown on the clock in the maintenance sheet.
12:07
